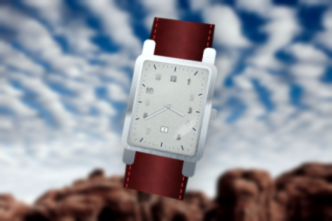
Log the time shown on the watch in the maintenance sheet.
3:39
